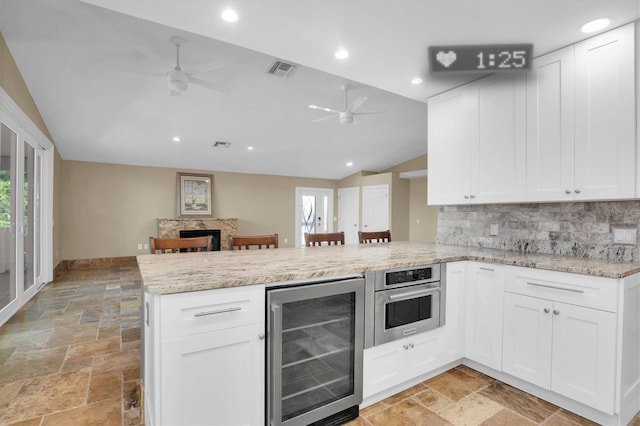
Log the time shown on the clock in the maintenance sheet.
1:25
